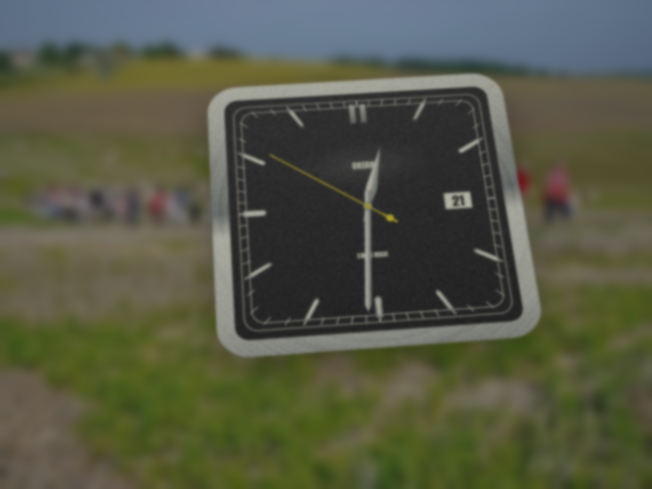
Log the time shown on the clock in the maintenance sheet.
12:30:51
